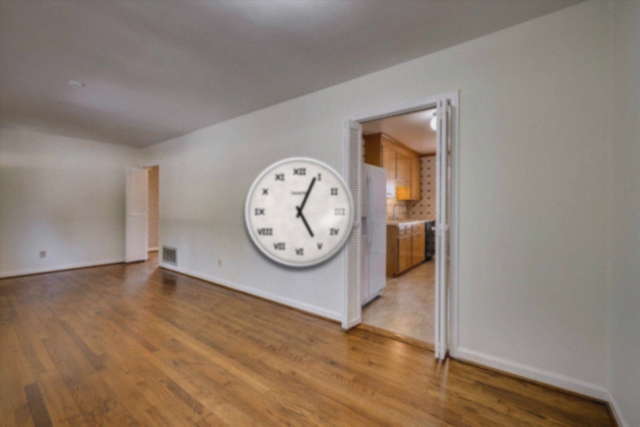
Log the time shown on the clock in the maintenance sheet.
5:04
